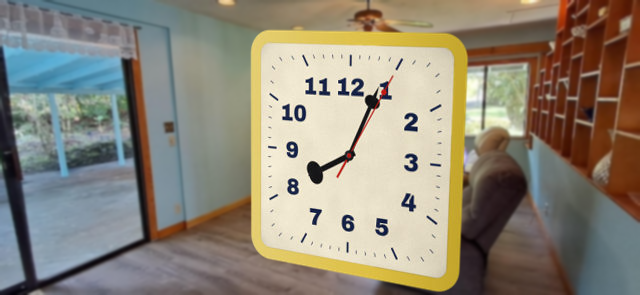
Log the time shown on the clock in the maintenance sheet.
8:04:05
